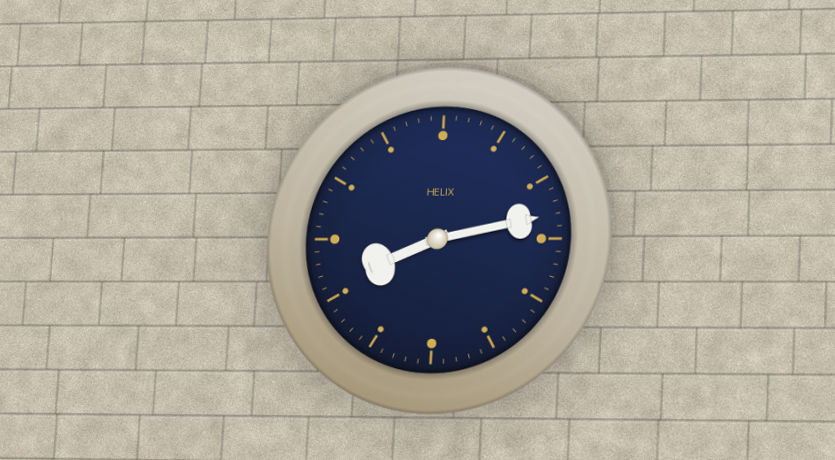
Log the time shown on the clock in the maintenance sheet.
8:13
